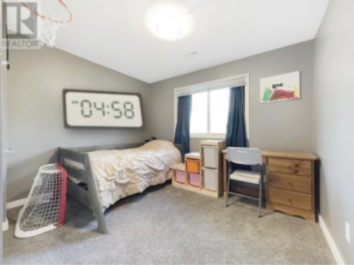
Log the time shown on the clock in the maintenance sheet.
4:58
